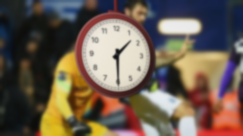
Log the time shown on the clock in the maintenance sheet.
1:30
